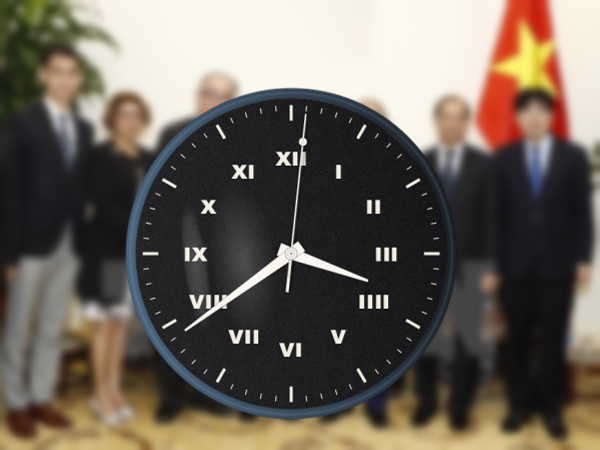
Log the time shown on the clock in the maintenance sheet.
3:39:01
